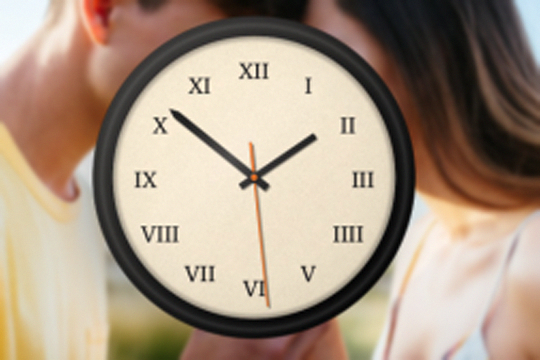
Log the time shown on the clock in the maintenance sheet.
1:51:29
